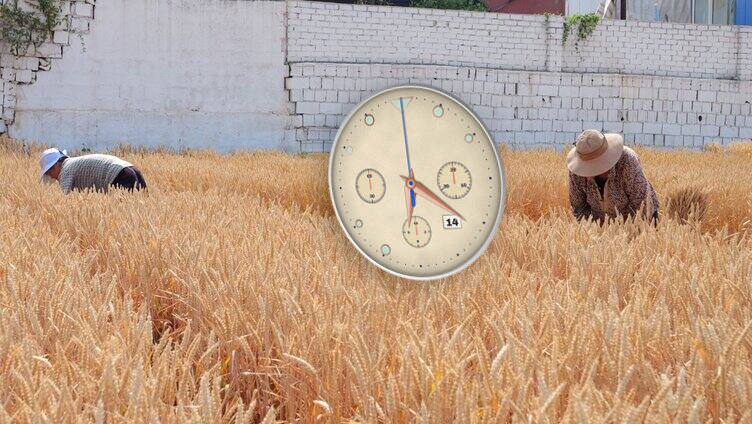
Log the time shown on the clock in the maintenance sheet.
6:21
